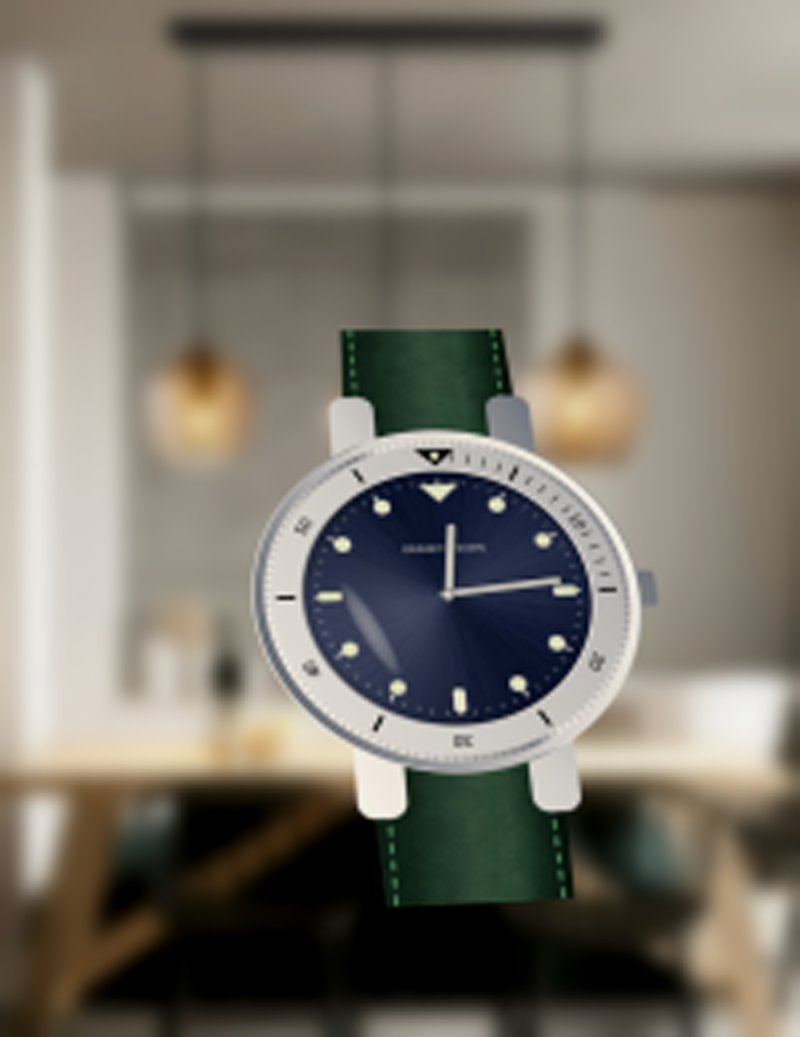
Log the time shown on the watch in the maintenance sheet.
12:14
